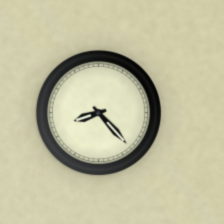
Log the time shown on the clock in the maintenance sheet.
8:23
